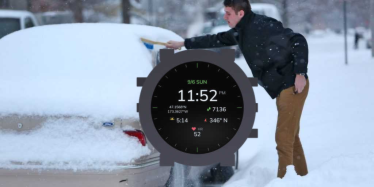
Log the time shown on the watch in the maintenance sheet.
11:52
